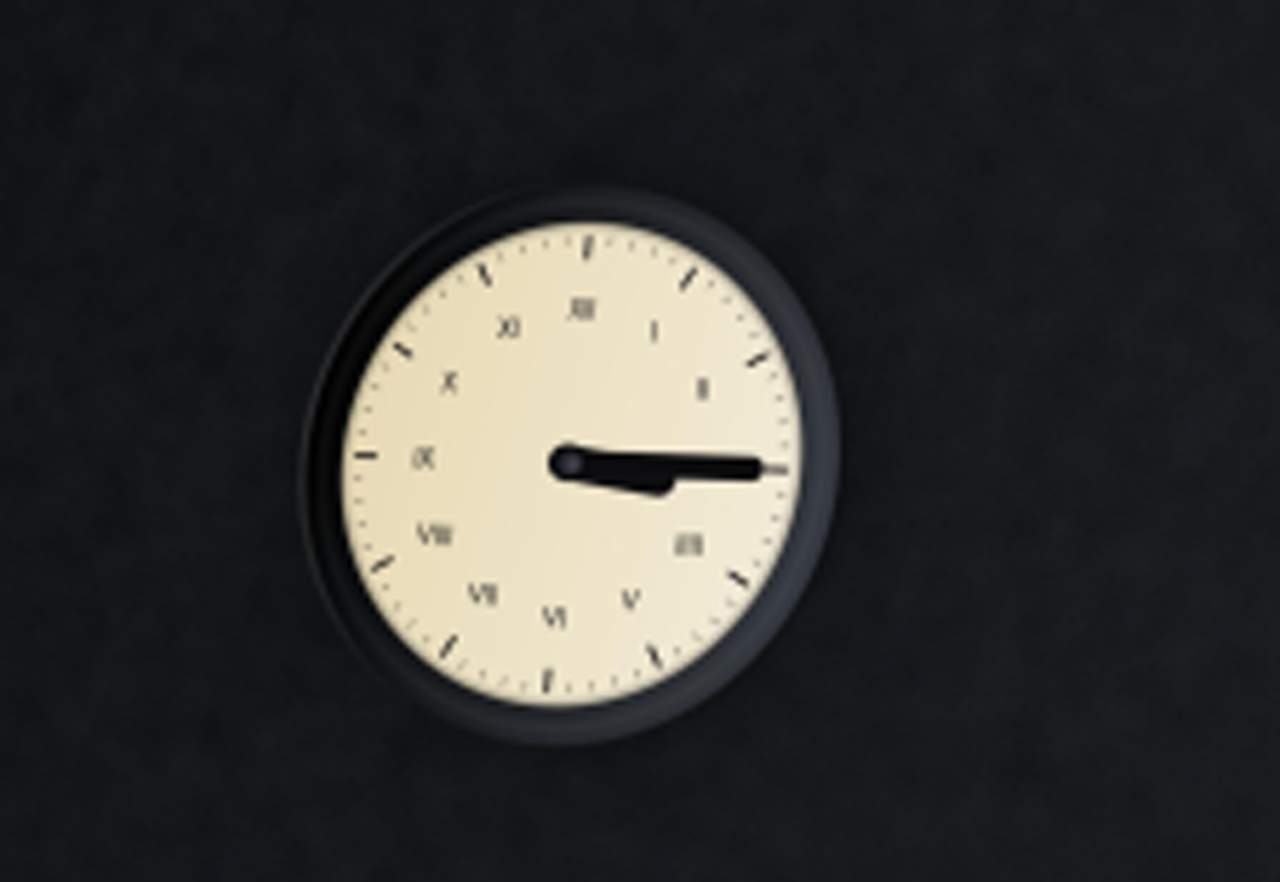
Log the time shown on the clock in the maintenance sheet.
3:15
